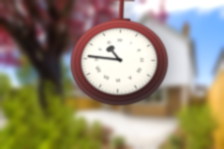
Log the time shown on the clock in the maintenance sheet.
10:46
